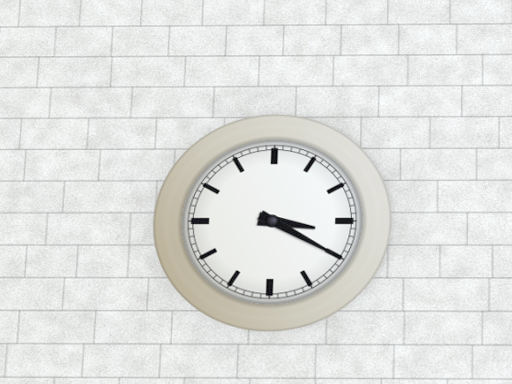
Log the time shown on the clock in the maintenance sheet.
3:20
